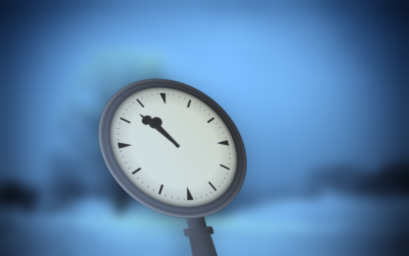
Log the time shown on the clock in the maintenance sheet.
10:53
